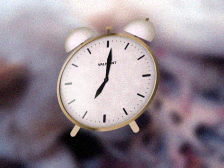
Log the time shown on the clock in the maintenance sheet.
7:01
